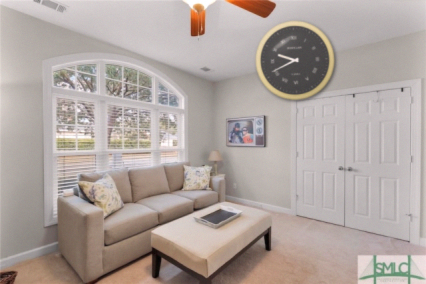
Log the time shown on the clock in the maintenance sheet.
9:41
